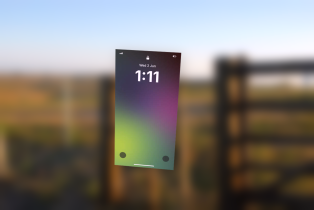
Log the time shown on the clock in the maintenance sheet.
1:11
